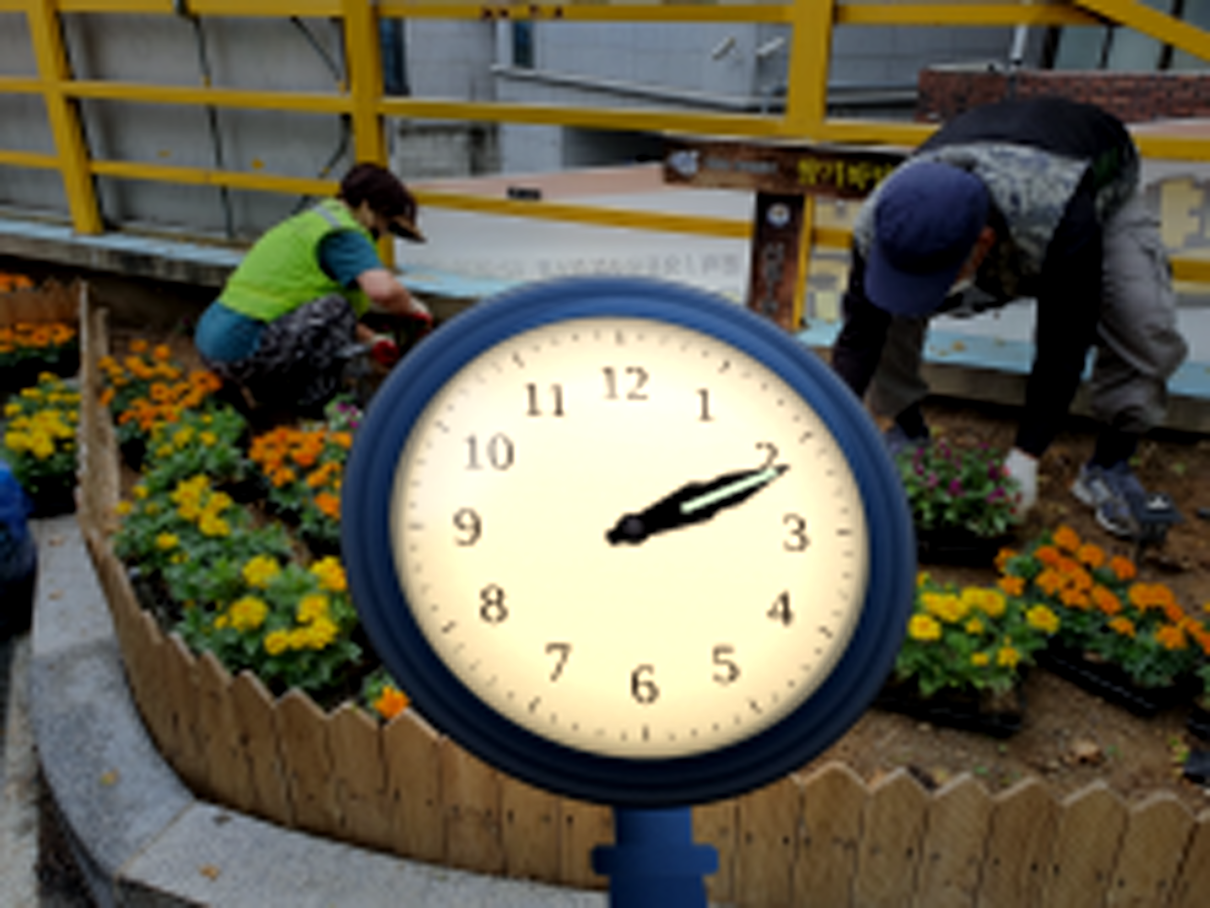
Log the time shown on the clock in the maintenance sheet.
2:11
